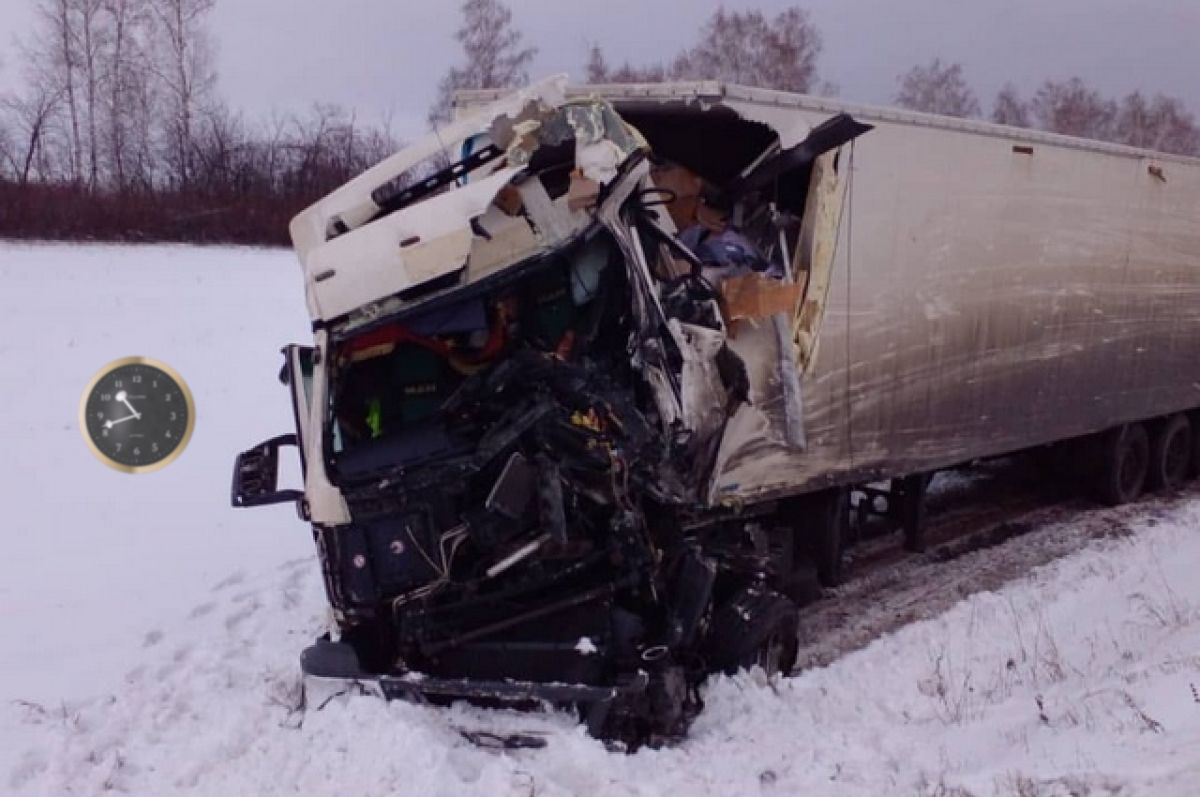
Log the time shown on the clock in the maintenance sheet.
10:42
